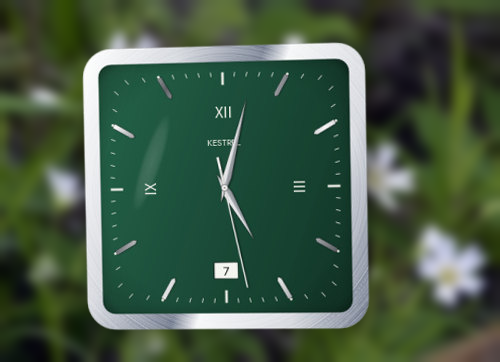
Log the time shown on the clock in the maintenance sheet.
5:02:28
